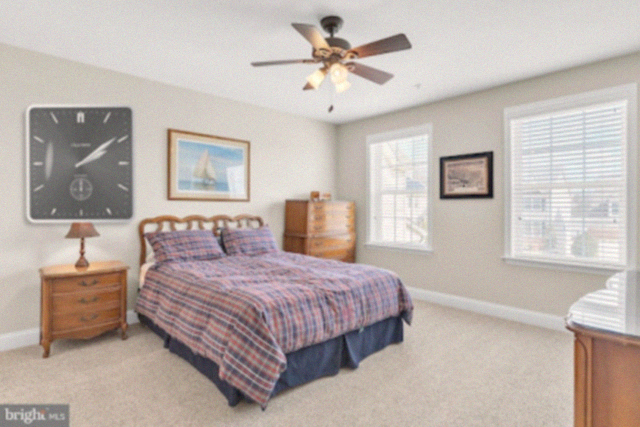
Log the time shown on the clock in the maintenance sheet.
2:09
